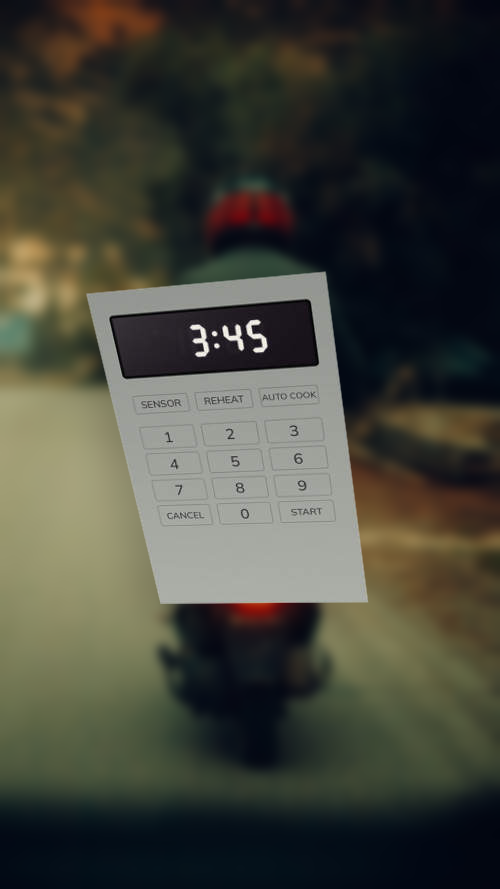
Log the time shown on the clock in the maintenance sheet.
3:45
